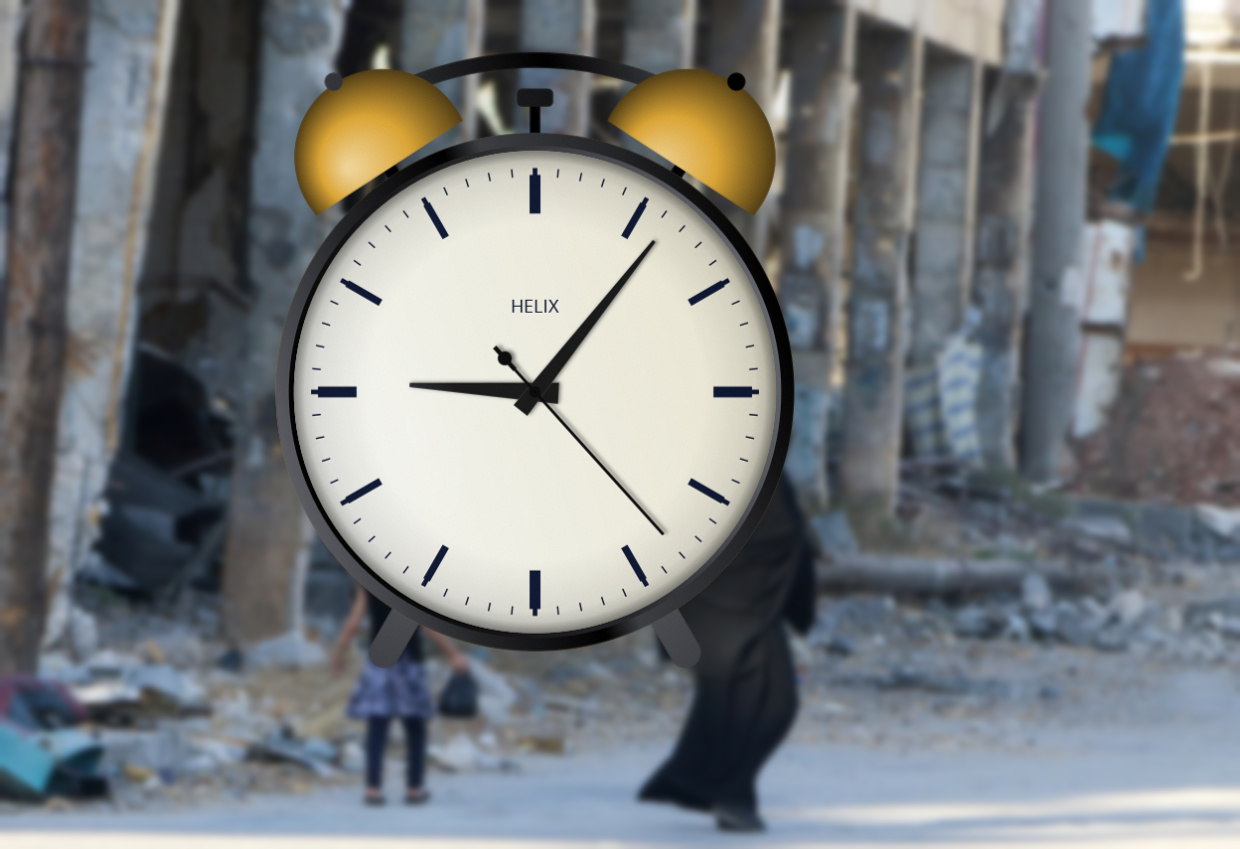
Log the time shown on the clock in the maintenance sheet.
9:06:23
